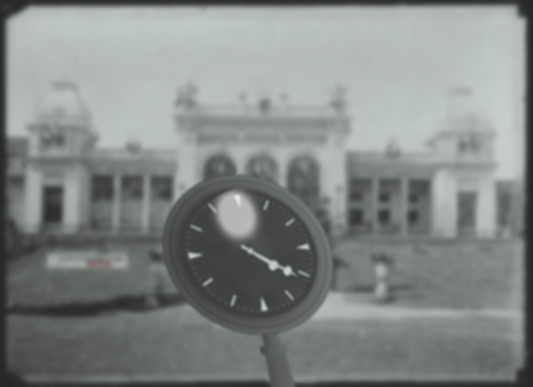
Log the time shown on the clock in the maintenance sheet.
4:21
